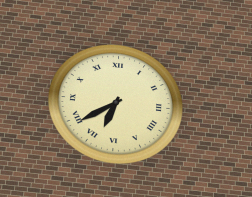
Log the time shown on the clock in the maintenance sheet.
6:39
